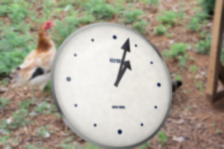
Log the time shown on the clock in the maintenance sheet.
1:03
